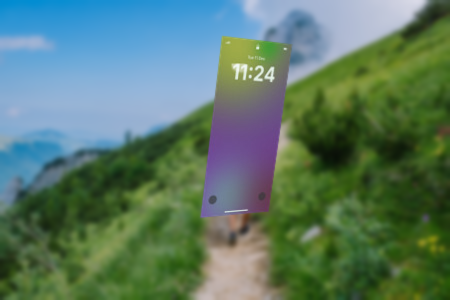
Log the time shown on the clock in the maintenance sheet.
11:24
